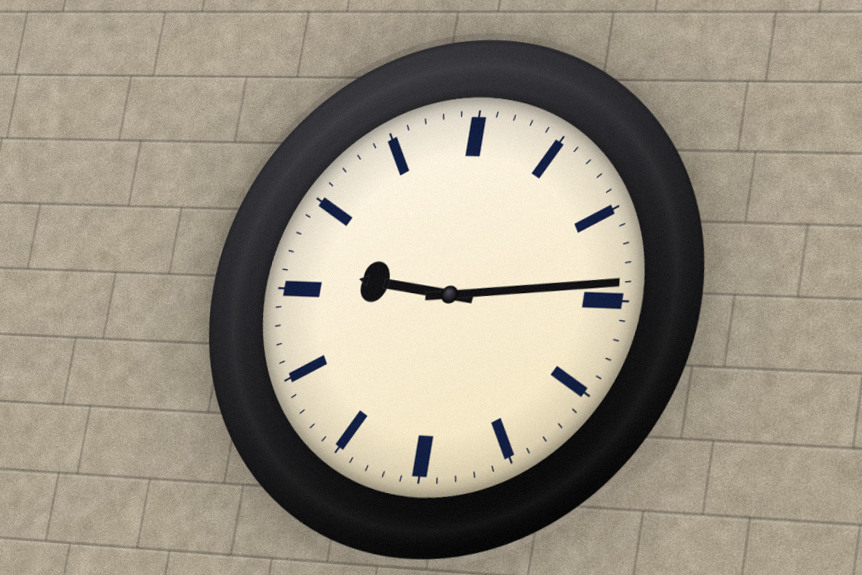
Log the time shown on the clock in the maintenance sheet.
9:14
